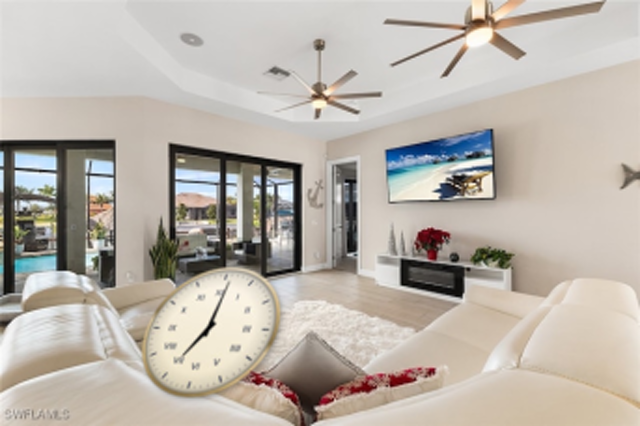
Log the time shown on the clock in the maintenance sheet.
7:01
